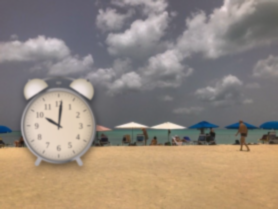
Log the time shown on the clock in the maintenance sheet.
10:01
